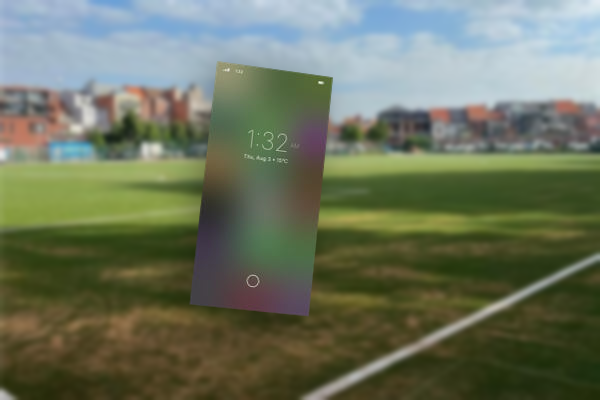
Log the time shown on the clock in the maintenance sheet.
1:32
